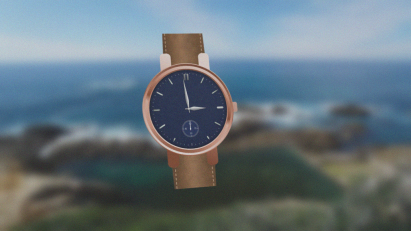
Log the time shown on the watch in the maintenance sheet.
2:59
